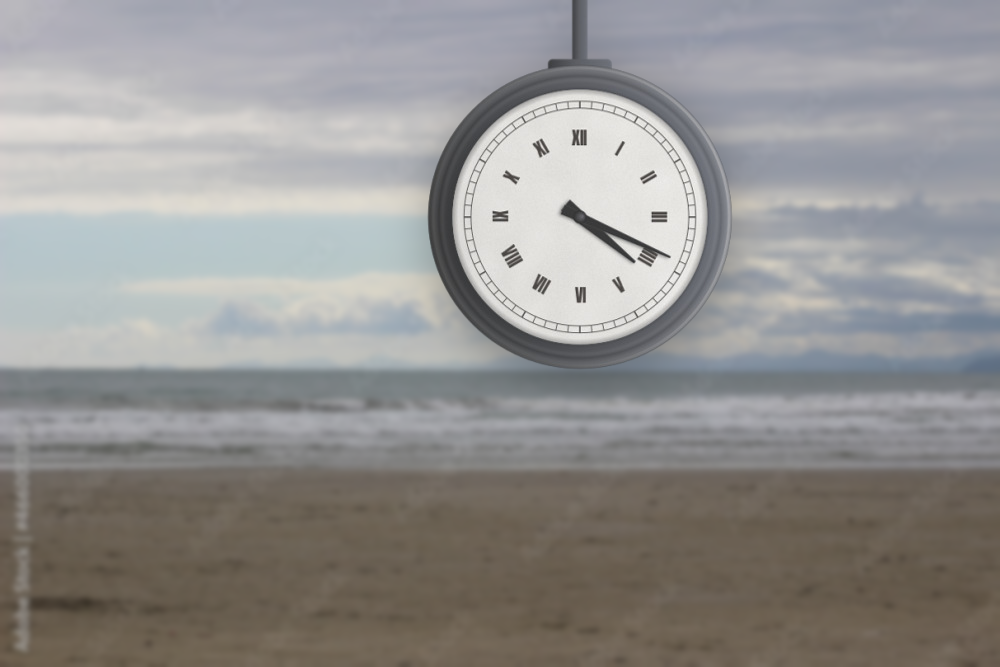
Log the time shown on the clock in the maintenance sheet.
4:19
